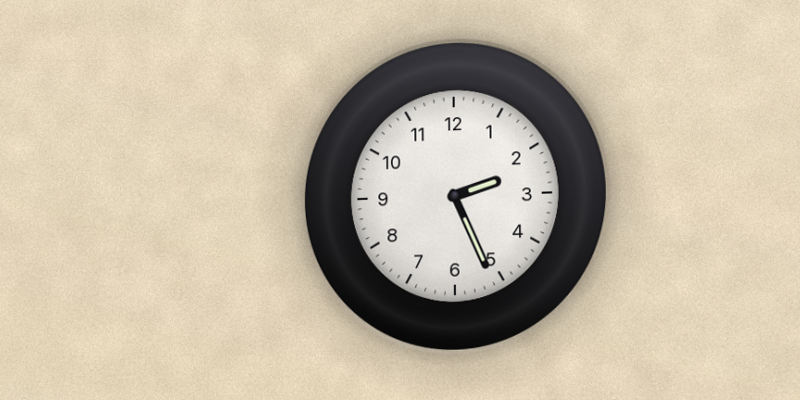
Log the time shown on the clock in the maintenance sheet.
2:26
